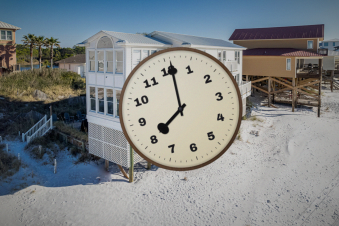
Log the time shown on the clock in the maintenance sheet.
8:01
